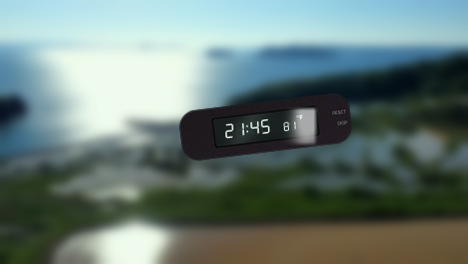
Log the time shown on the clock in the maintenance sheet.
21:45
